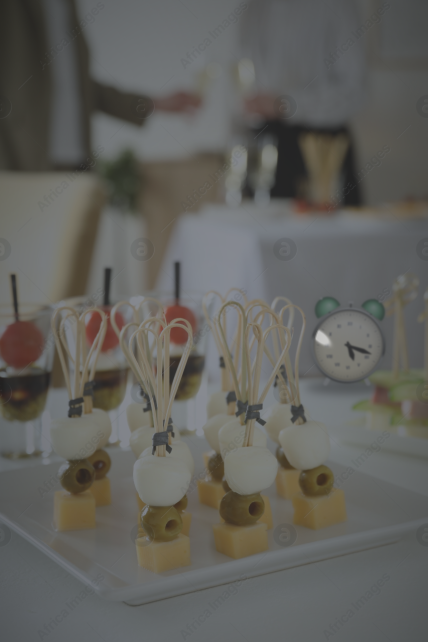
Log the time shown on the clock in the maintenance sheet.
5:18
